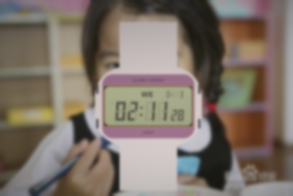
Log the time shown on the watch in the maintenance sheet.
2:11
